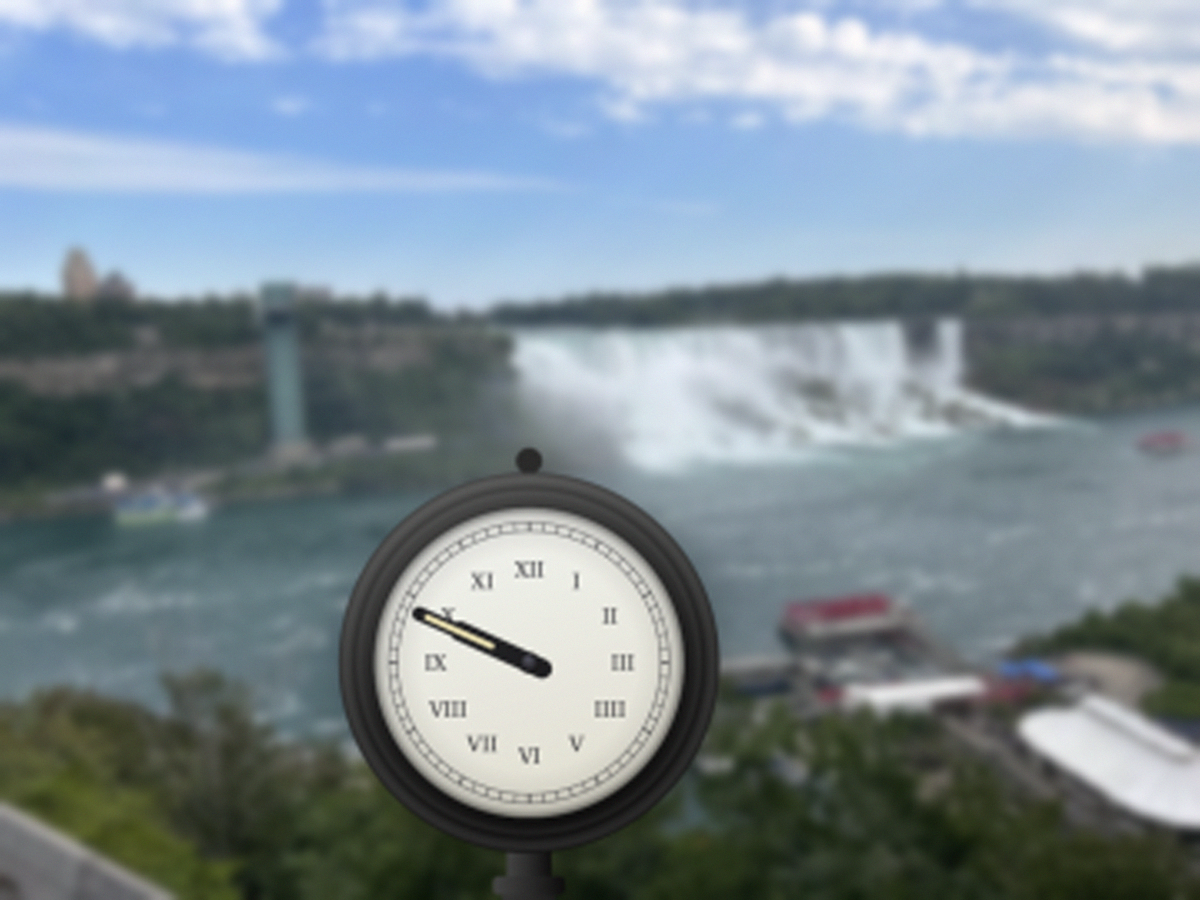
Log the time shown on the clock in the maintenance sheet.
9:49
